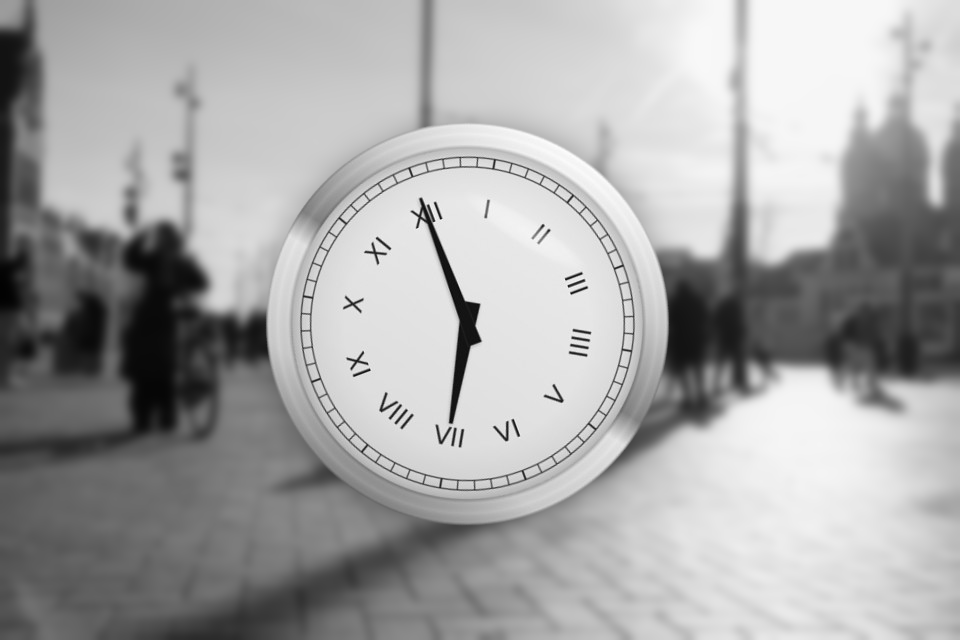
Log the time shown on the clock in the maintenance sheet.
7:00
